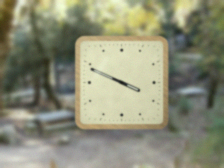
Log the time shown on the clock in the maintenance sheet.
3:49
